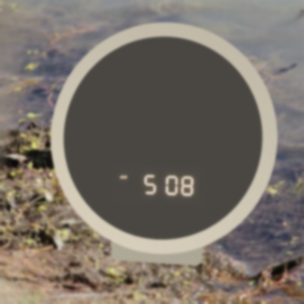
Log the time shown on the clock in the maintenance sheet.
5:08
